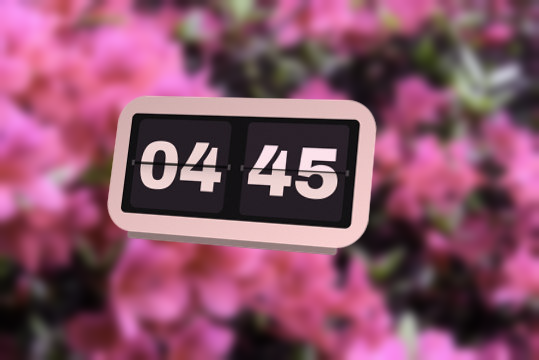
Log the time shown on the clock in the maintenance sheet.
4:45
